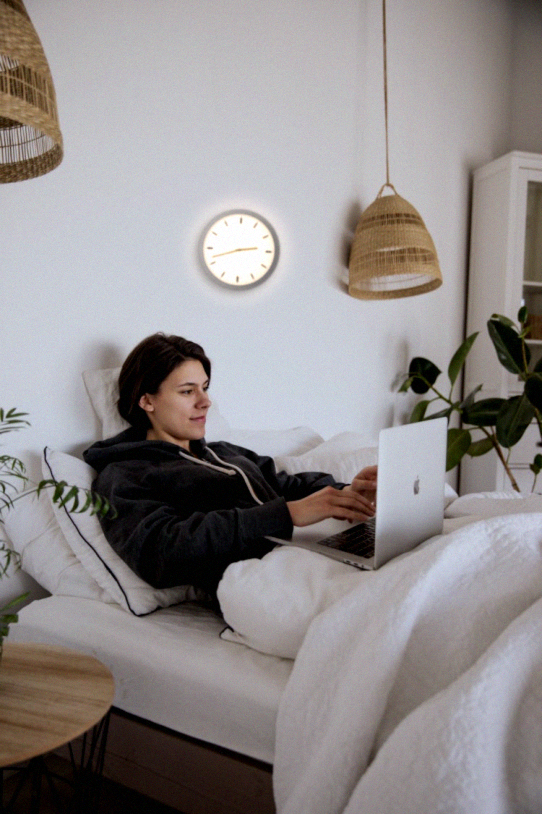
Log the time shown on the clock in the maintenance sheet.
2:42
